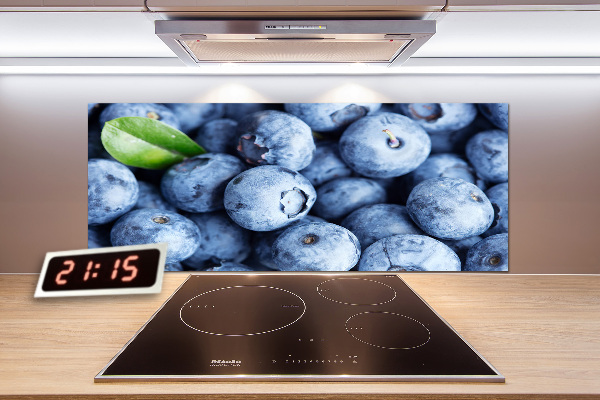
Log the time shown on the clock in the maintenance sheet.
21:15
